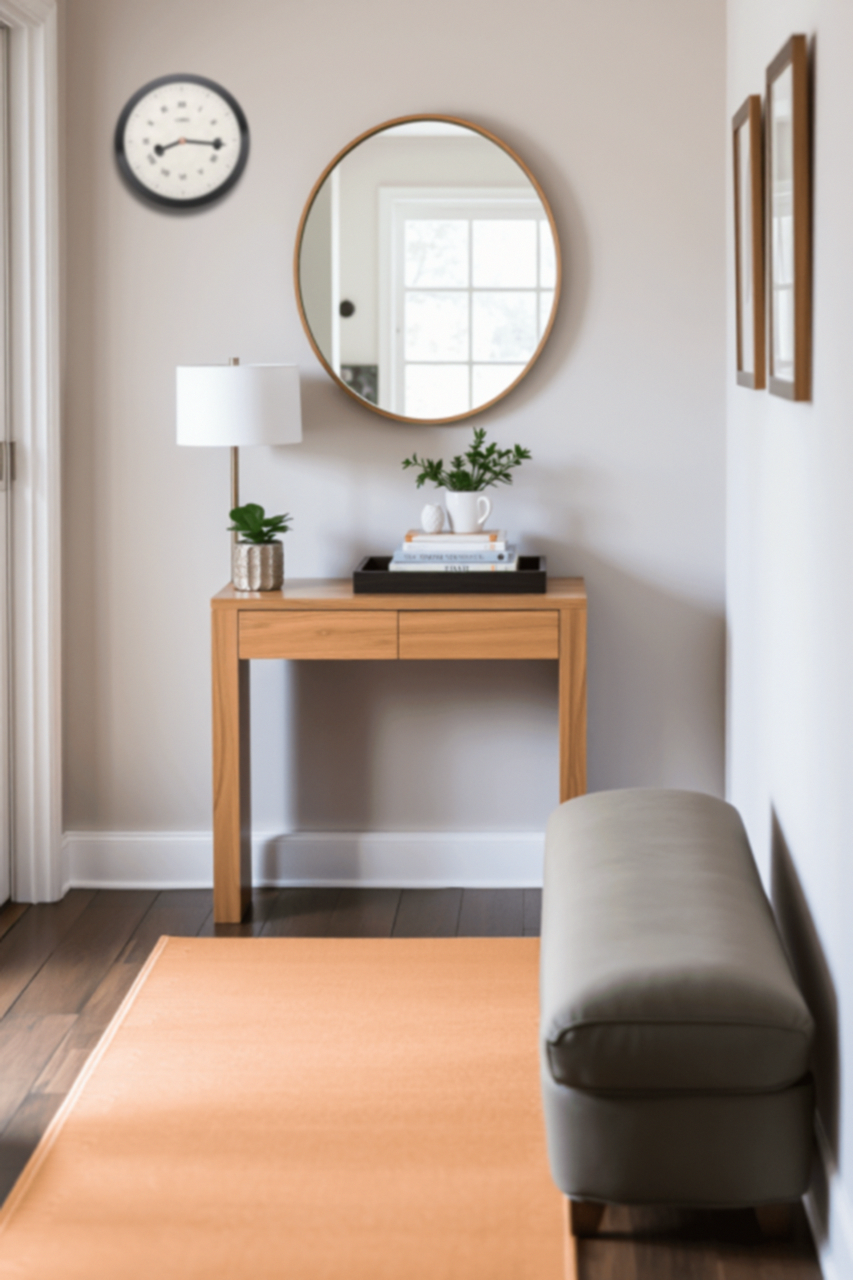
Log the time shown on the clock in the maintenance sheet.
8:16
